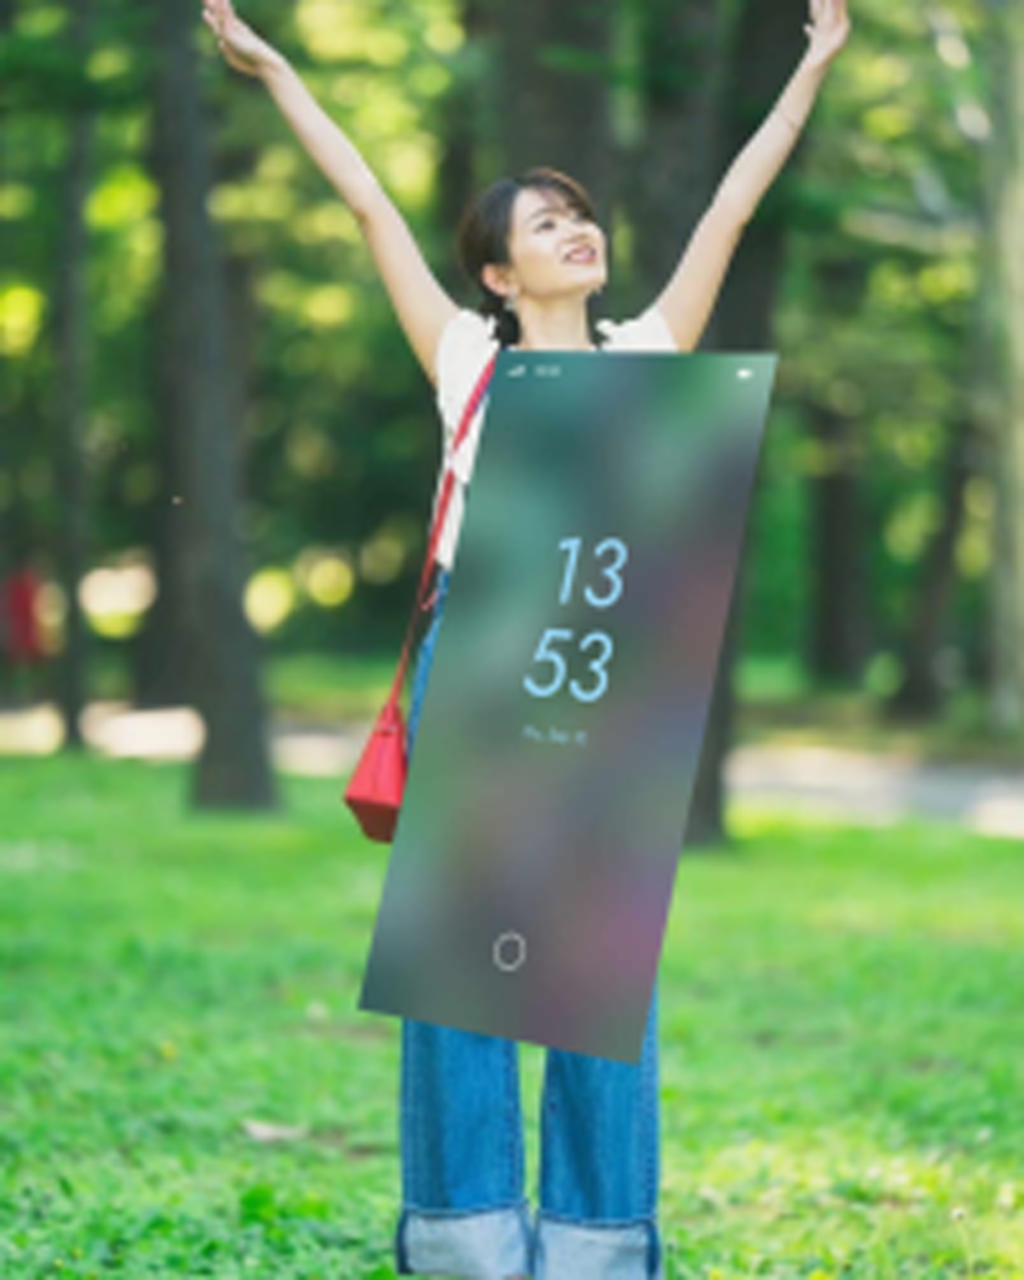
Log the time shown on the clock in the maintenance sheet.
13:53
